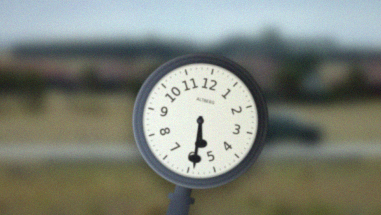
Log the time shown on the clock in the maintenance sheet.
5:29
